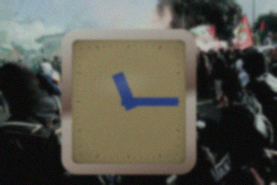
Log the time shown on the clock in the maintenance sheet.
11:15
